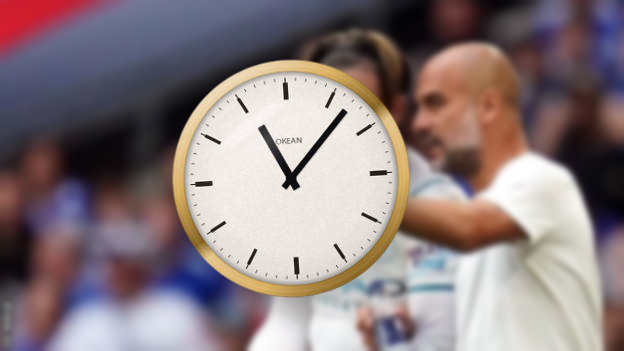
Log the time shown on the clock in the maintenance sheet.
11:07
